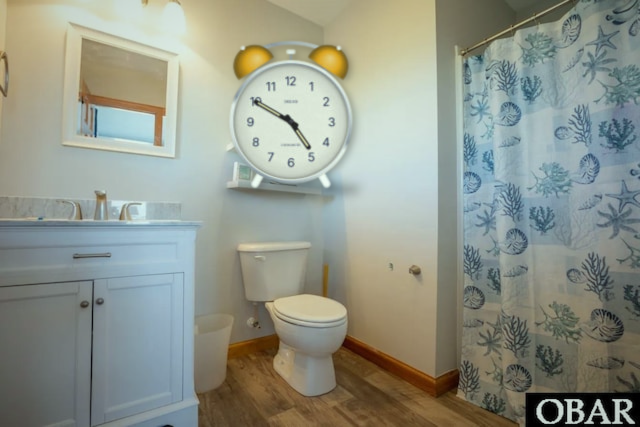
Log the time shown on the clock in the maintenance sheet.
4:50
